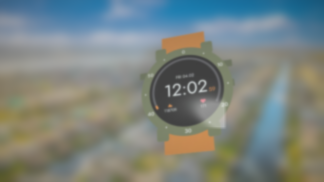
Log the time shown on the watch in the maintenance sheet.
12:02
